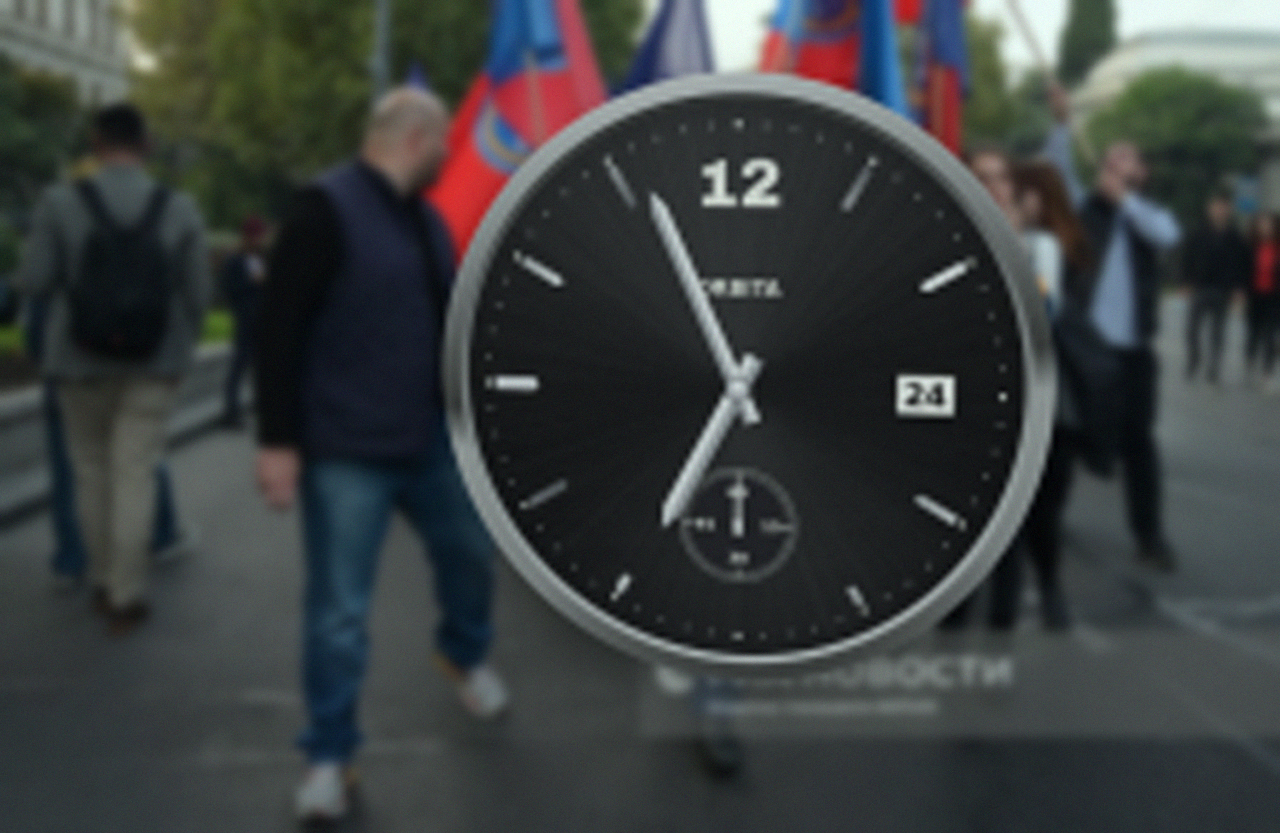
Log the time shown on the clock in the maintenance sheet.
6:56
